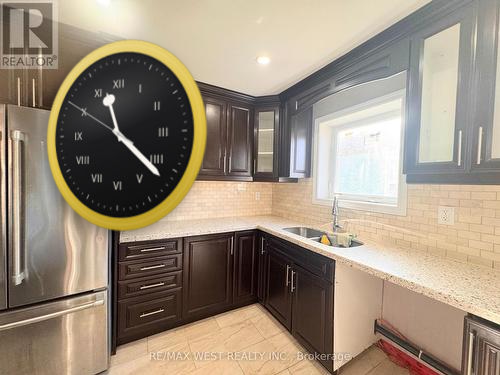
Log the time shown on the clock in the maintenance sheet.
11:21:50
